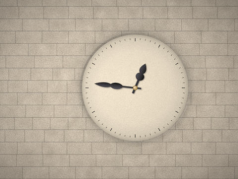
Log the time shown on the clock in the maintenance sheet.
12:46
